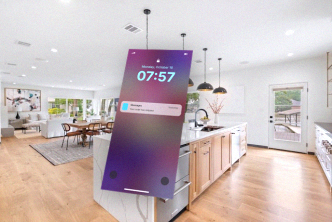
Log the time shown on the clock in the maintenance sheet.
7:57
